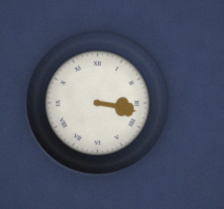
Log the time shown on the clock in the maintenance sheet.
3:17
